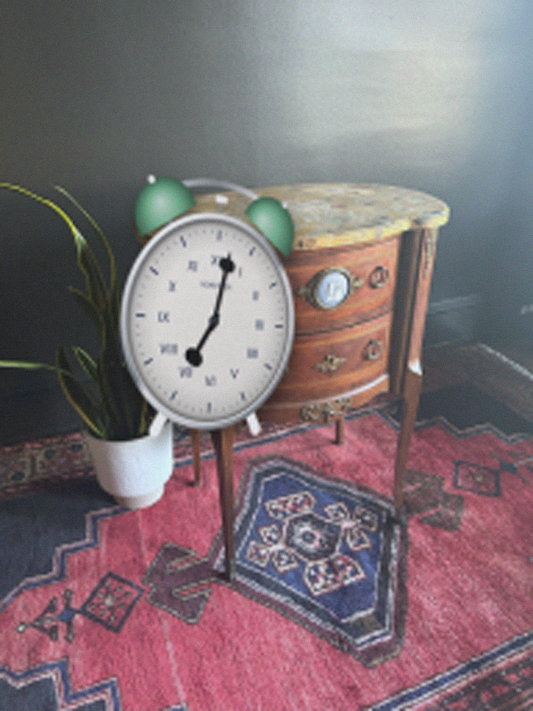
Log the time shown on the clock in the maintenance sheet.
7:02
